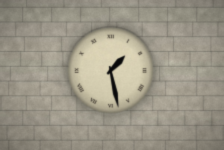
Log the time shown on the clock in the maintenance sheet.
1:28
